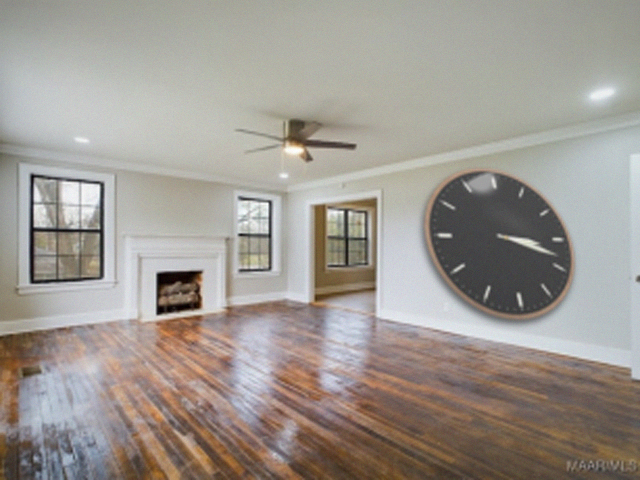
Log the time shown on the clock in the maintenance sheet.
3:18
